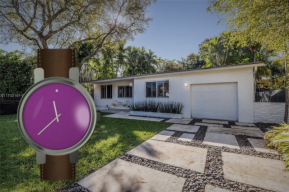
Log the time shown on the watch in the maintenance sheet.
11:38
